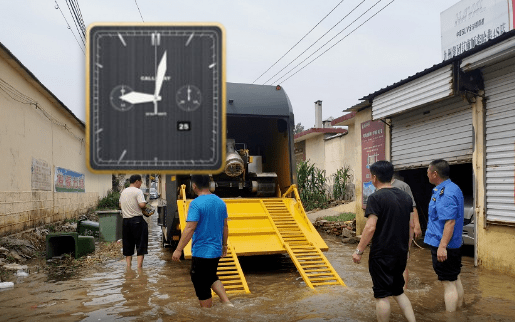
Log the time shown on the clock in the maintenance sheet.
9:02
